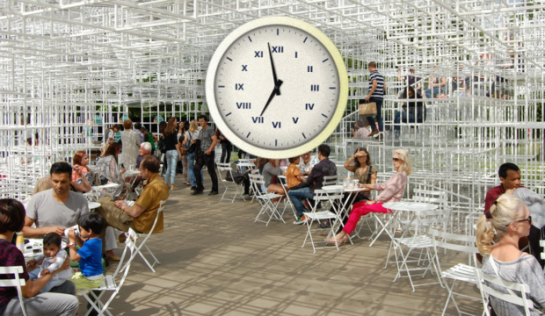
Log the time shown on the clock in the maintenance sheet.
6:58
